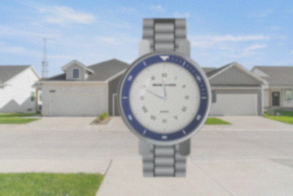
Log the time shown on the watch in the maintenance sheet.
11:49
